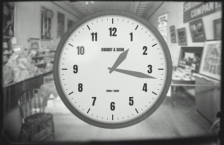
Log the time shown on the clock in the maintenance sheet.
1:17
